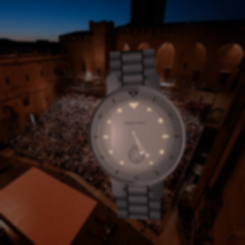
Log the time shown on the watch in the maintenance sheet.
5:25
